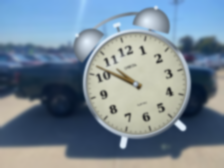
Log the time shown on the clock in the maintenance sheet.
10:52
